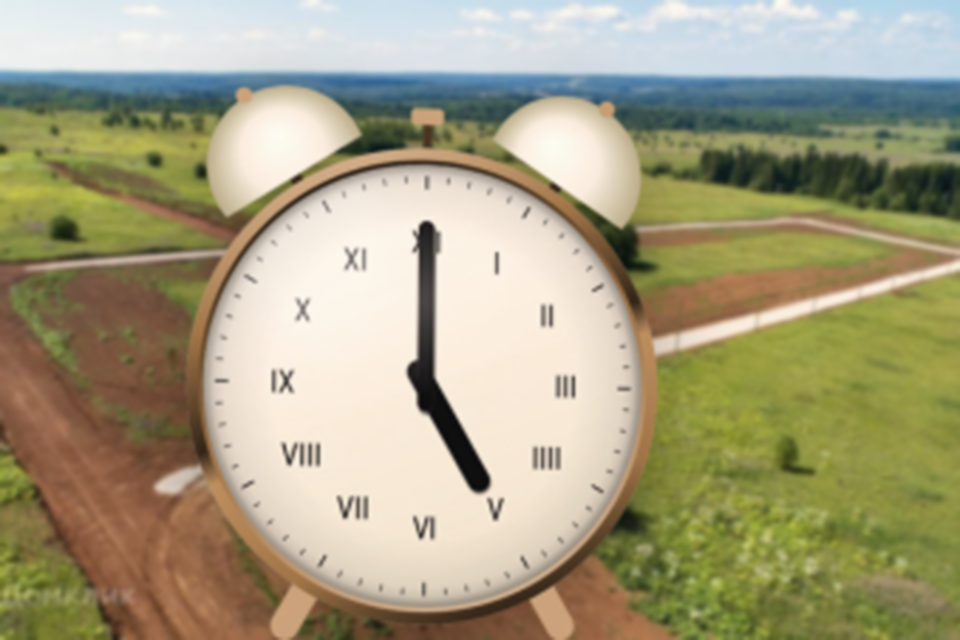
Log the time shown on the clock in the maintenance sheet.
5:00
